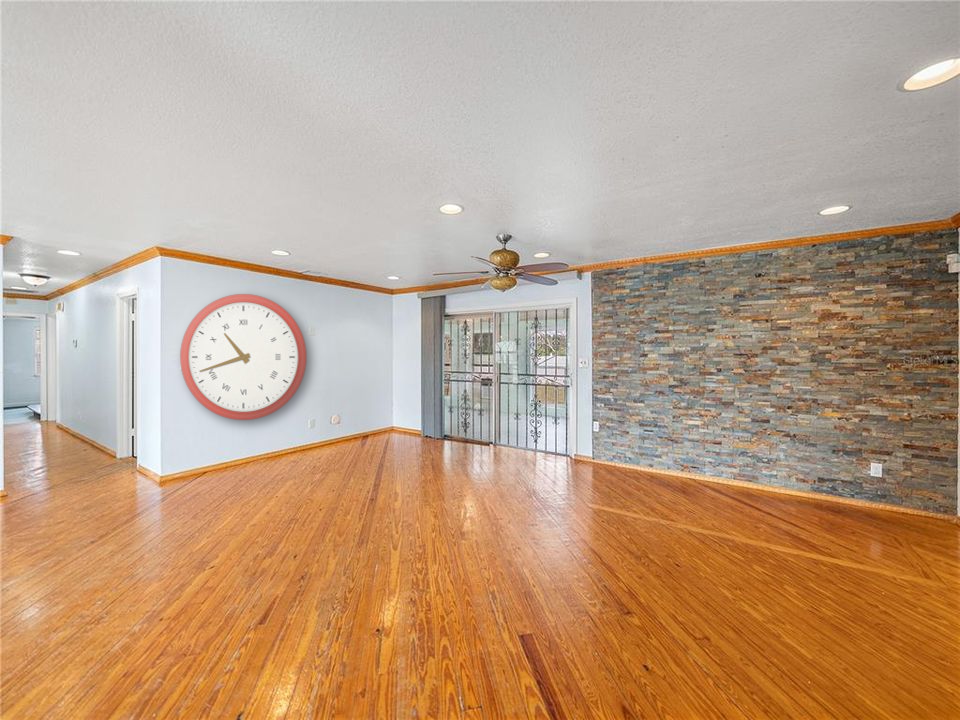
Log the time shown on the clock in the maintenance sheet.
10:42
